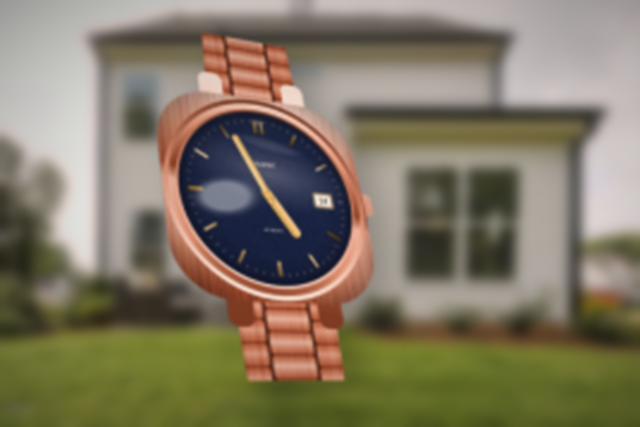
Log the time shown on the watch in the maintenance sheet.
4:56
